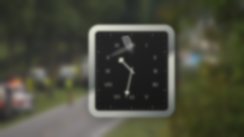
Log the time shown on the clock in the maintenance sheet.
10:32
